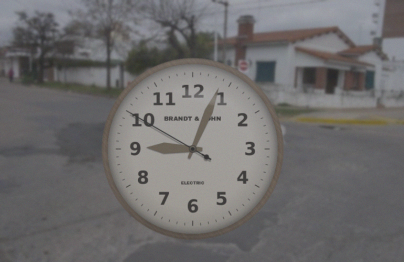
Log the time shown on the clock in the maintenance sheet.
9:03:50
